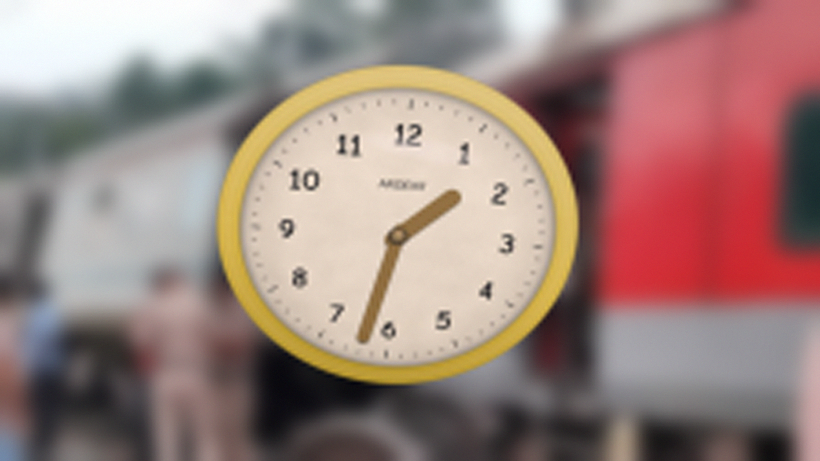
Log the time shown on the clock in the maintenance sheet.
1:32
